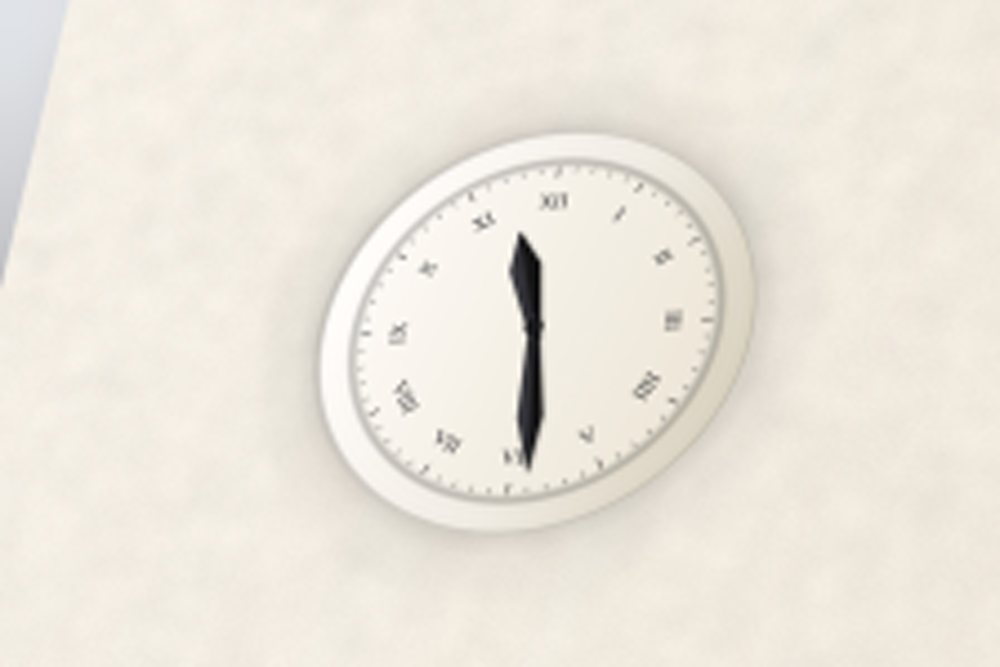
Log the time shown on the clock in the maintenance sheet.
11:29
